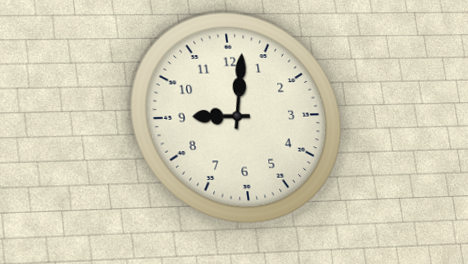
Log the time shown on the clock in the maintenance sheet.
9:02
